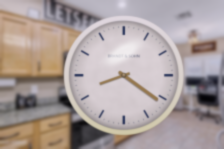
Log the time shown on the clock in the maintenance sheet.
8:21
